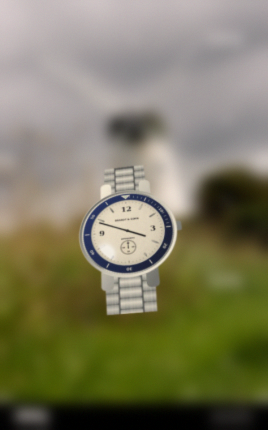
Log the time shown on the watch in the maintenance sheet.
3:49
